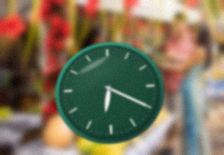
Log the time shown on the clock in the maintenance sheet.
6:20
